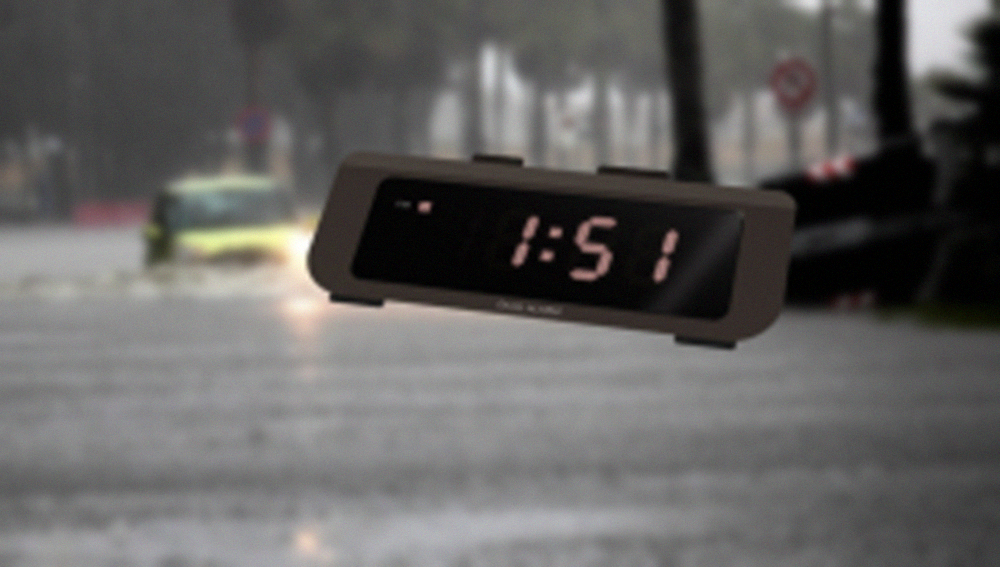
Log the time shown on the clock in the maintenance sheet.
1:51
